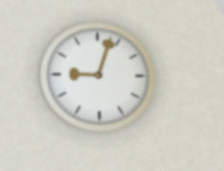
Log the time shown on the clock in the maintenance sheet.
9:03
